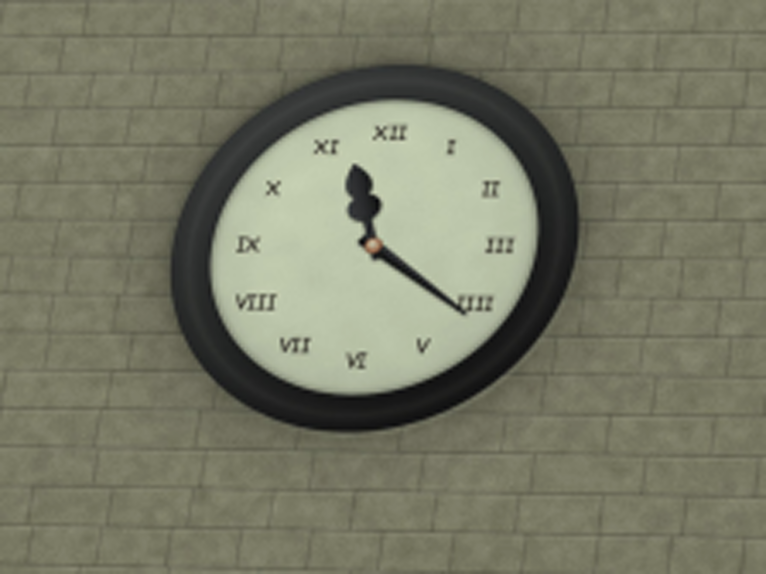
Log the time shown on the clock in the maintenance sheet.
11:21
